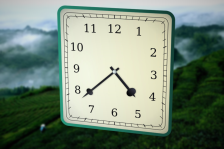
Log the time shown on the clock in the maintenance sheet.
4:38
